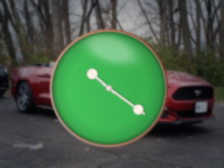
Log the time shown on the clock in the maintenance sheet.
10:21
